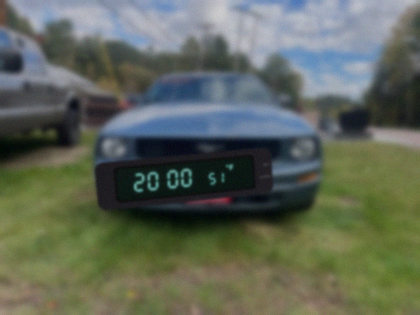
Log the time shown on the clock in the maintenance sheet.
20:00
